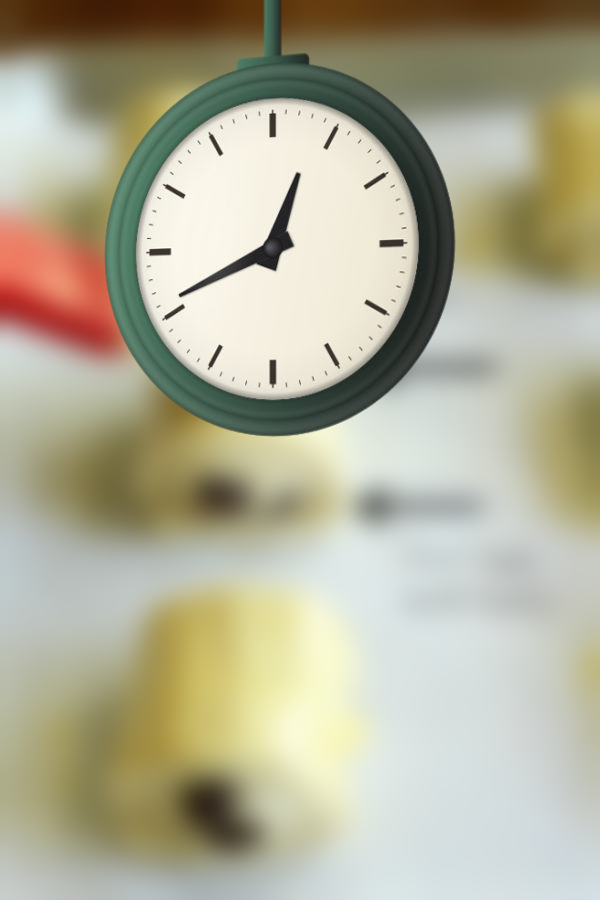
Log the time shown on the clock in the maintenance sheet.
12:41
